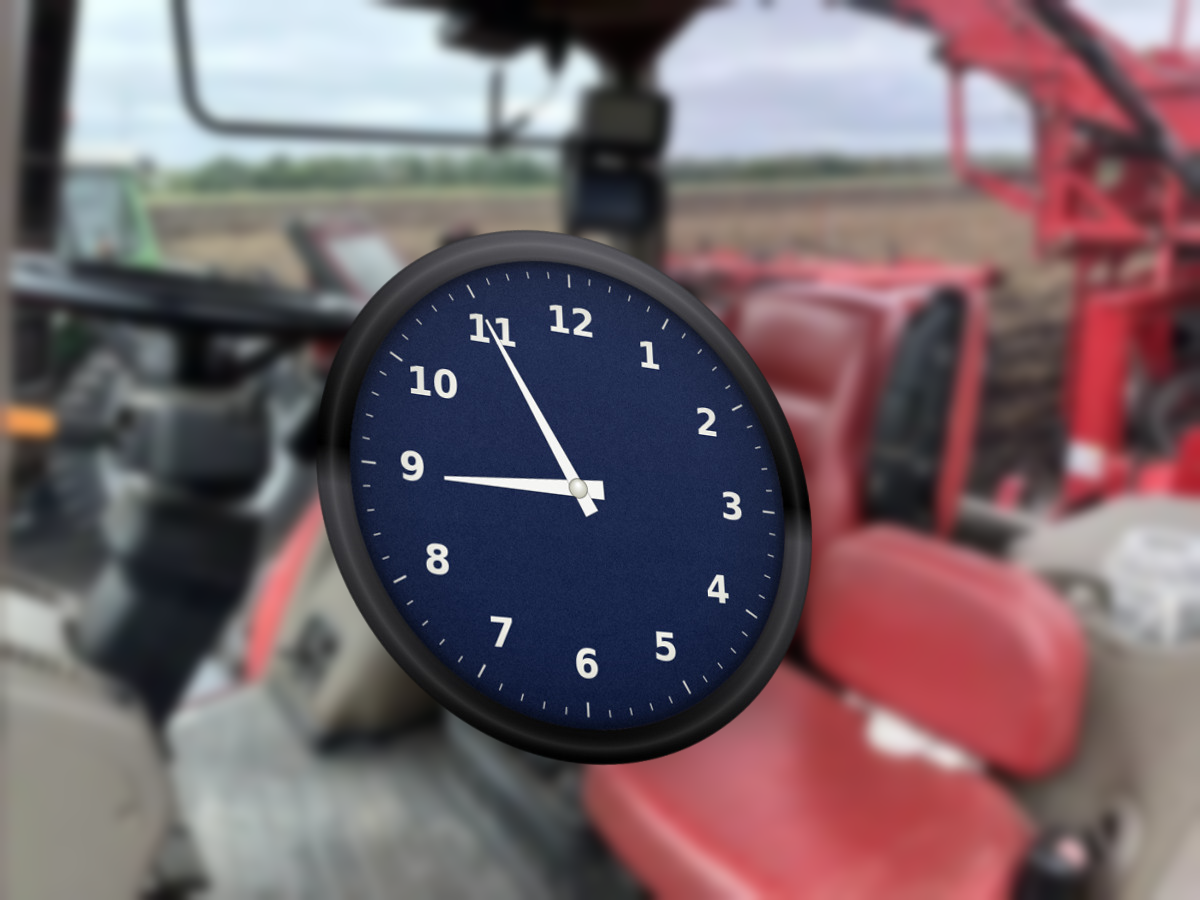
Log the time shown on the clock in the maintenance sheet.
8:55
